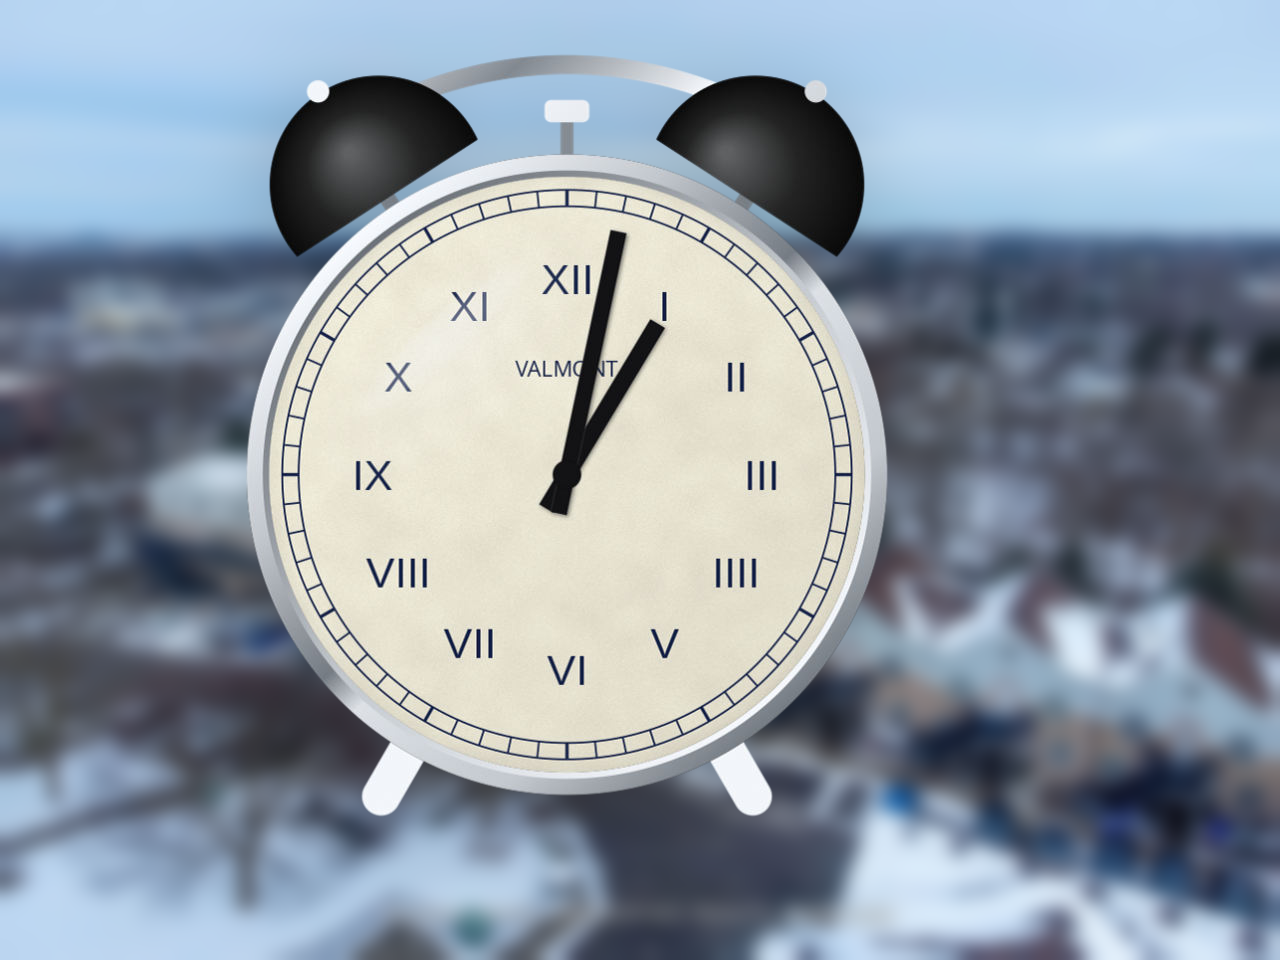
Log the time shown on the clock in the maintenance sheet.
1:02
